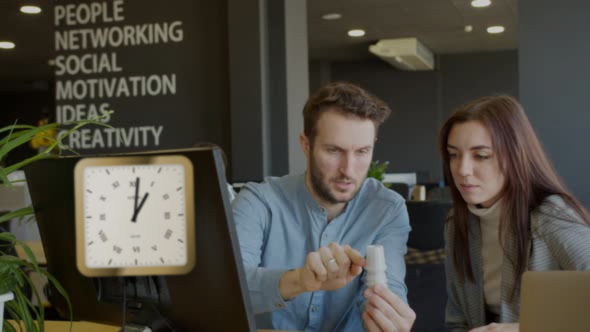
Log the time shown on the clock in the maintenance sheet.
1:01
